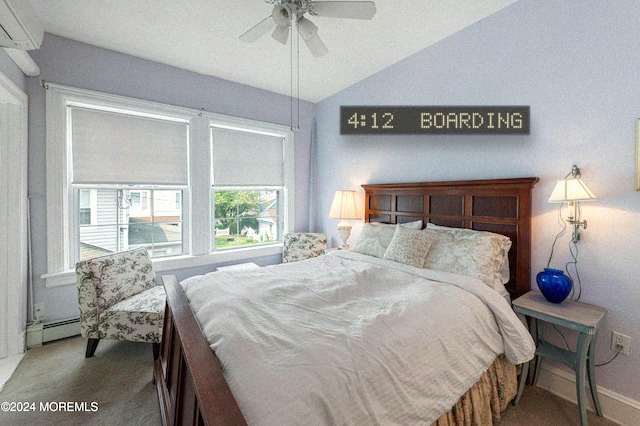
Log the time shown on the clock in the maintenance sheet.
4:12
